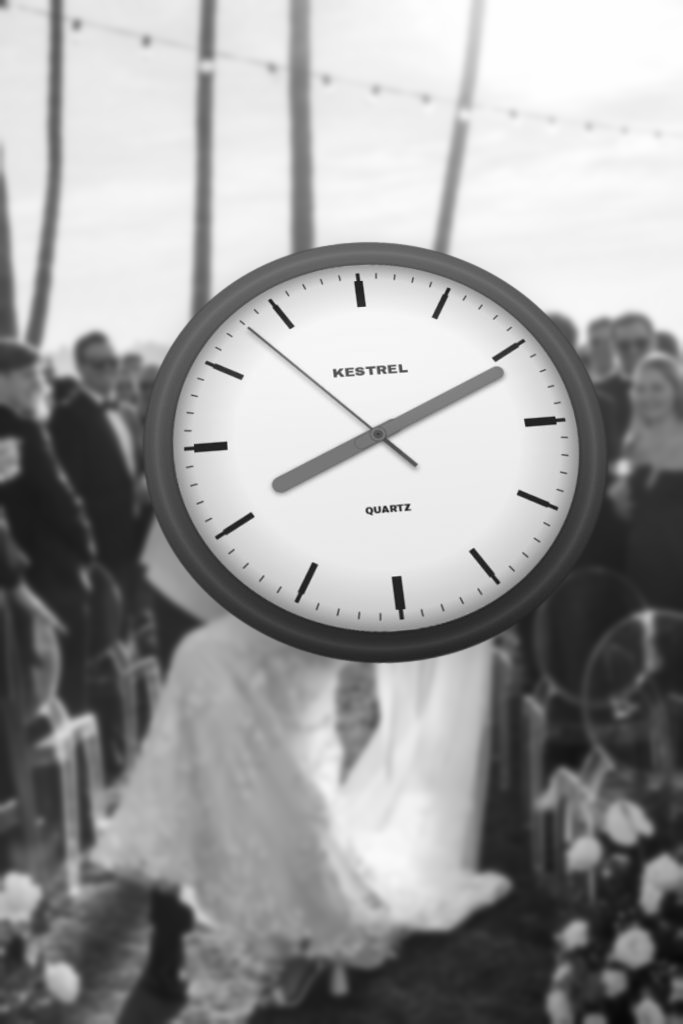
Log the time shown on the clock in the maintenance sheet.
8:10:53
